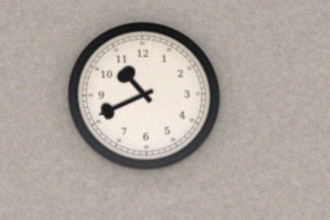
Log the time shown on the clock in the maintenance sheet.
10:41
